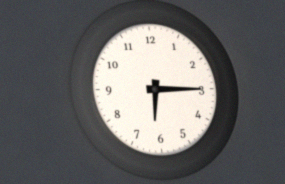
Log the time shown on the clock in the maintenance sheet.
6:15
